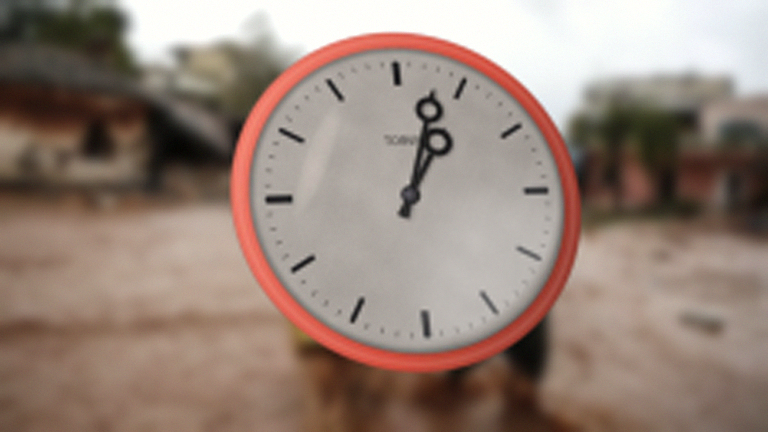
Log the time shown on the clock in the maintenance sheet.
1:03
